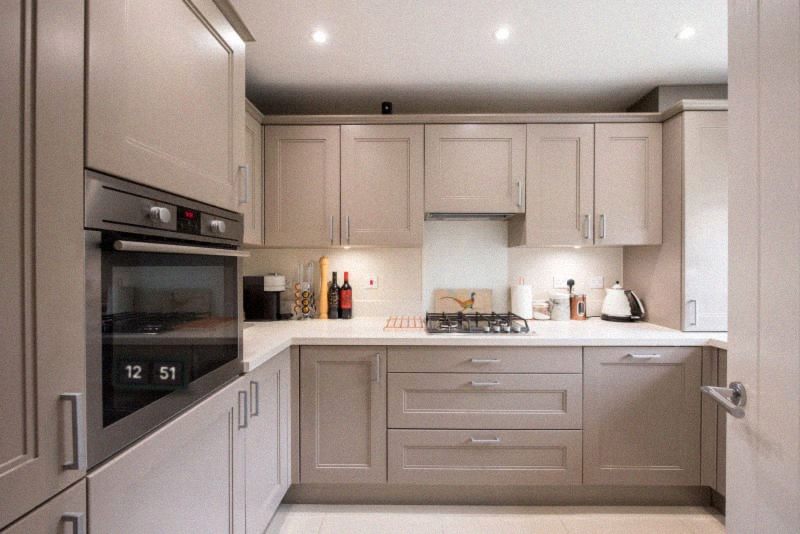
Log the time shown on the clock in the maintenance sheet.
12:51
